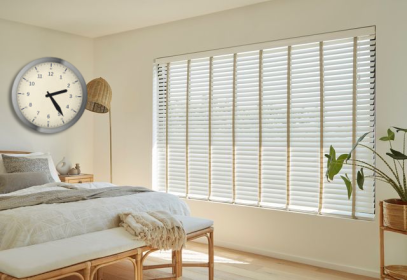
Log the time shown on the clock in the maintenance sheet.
2:24
